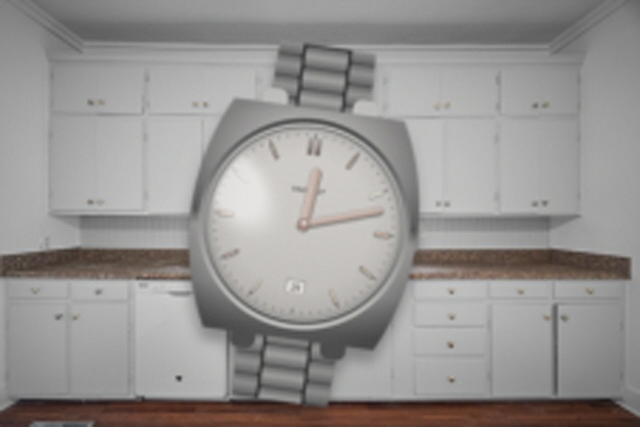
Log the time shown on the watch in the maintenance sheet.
12:12
